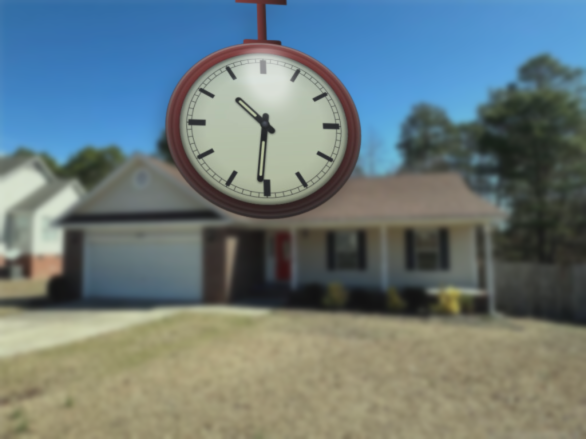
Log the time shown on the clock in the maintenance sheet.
10:31
